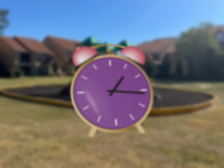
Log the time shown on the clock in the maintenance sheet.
1:16
